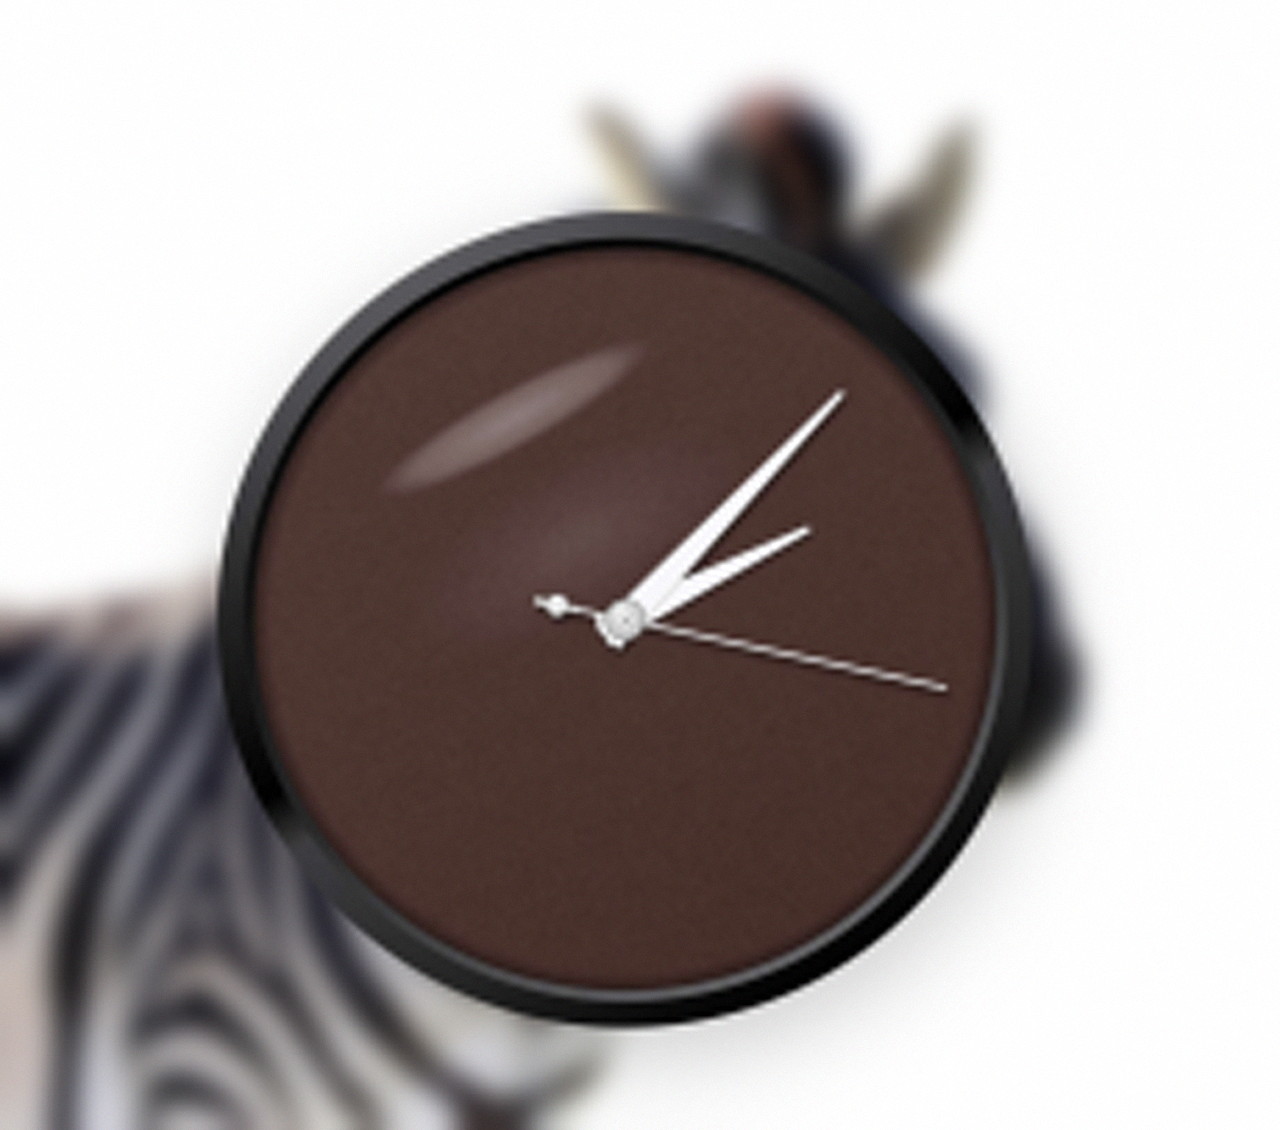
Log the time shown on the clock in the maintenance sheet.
2:07:17
